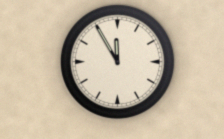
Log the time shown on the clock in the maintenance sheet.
11:55
